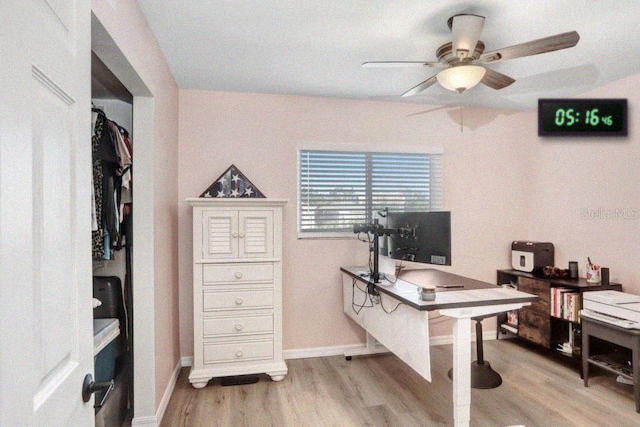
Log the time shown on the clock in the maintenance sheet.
5:16
